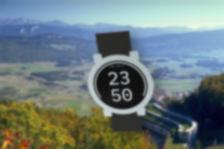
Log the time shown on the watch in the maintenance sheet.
23:50
